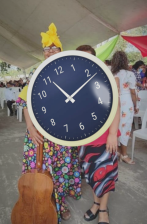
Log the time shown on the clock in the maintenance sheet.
11:12
